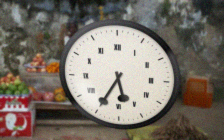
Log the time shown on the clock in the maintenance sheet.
5:35
